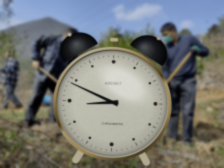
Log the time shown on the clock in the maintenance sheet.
8:49
